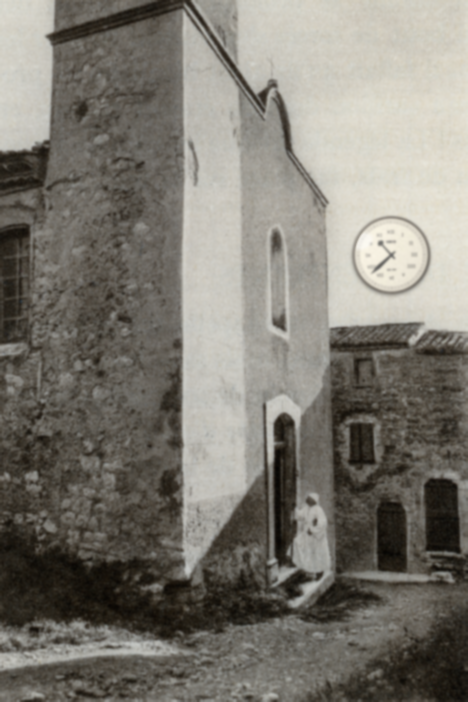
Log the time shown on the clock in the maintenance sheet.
10:38
